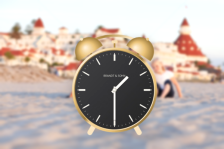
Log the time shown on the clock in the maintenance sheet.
1:30
